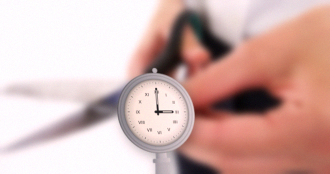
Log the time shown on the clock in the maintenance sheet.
3:00
